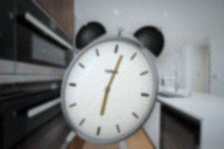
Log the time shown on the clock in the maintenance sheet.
6:02
